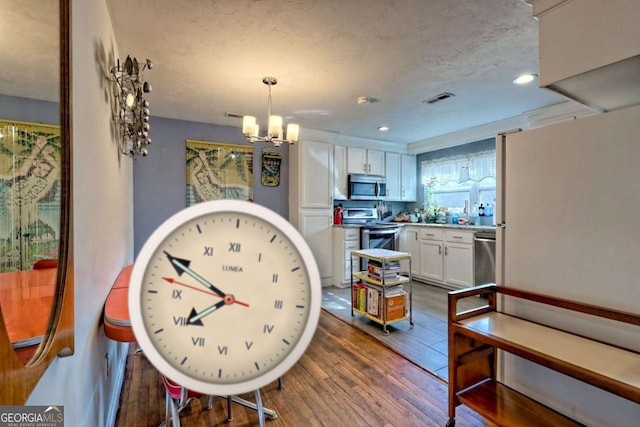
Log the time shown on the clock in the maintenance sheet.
7:49:47
